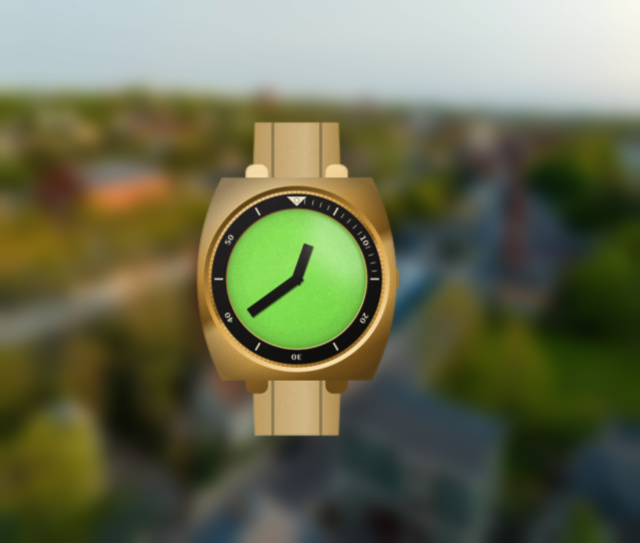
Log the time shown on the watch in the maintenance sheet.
12:39
